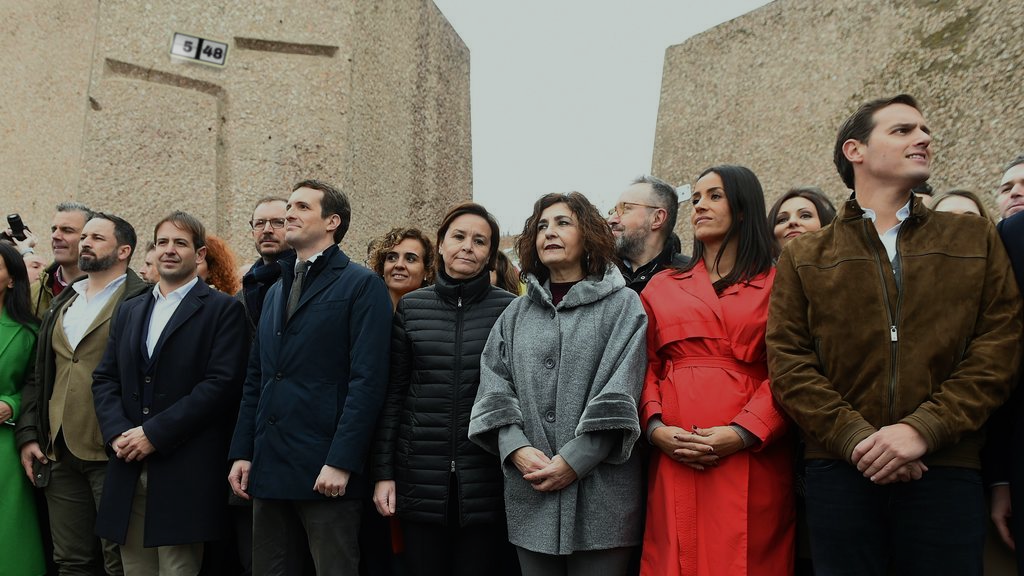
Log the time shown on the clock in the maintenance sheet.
5:48
